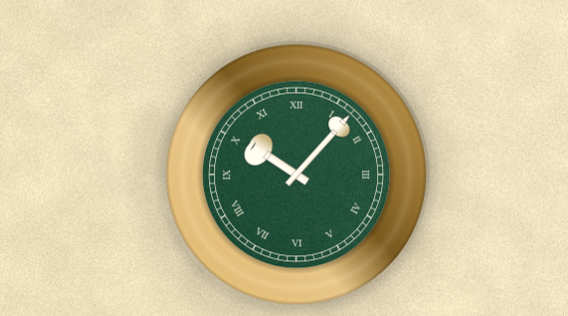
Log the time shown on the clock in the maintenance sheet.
10:07
